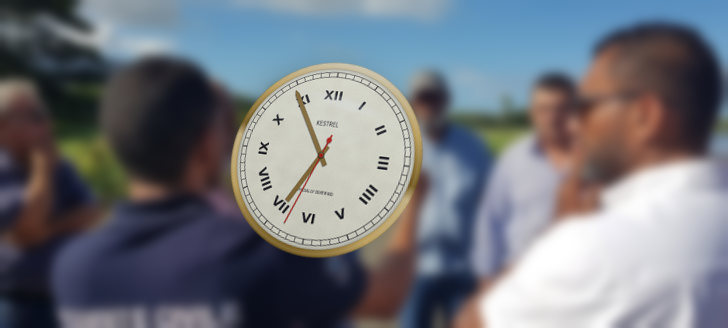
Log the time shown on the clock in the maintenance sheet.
6:54:33
